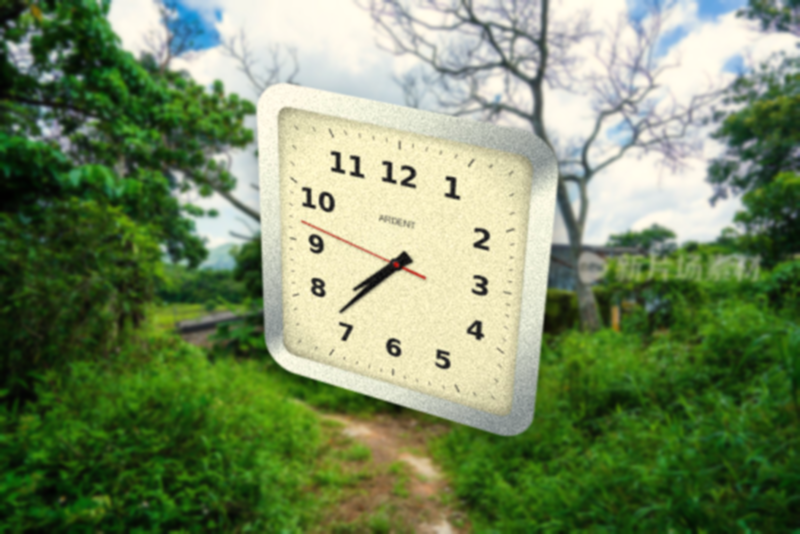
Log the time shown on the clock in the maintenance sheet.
7:36:47
